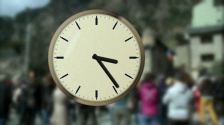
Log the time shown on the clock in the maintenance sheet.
3:24
